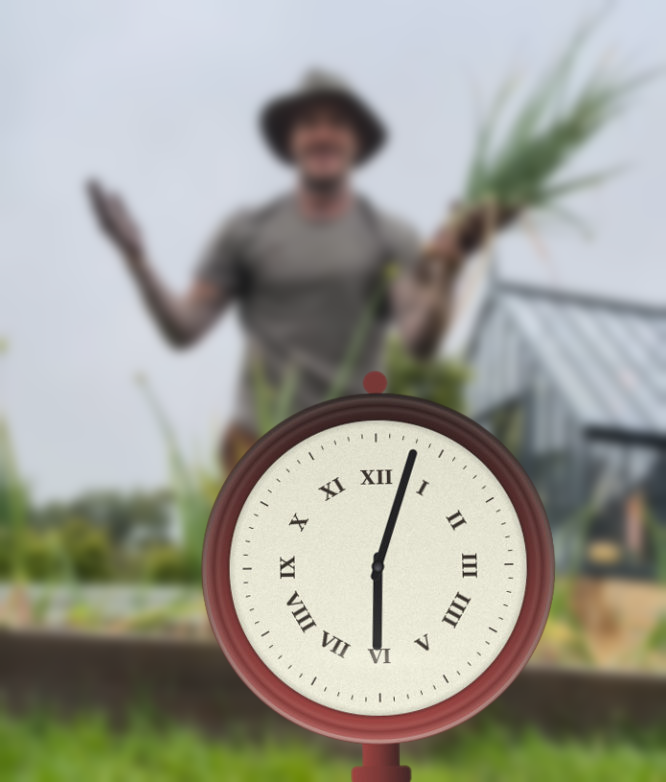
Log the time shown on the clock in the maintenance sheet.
6:03
